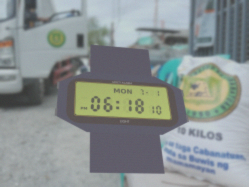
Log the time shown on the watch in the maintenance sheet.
6:18:10
